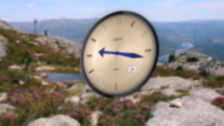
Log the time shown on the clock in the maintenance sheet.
9:17
